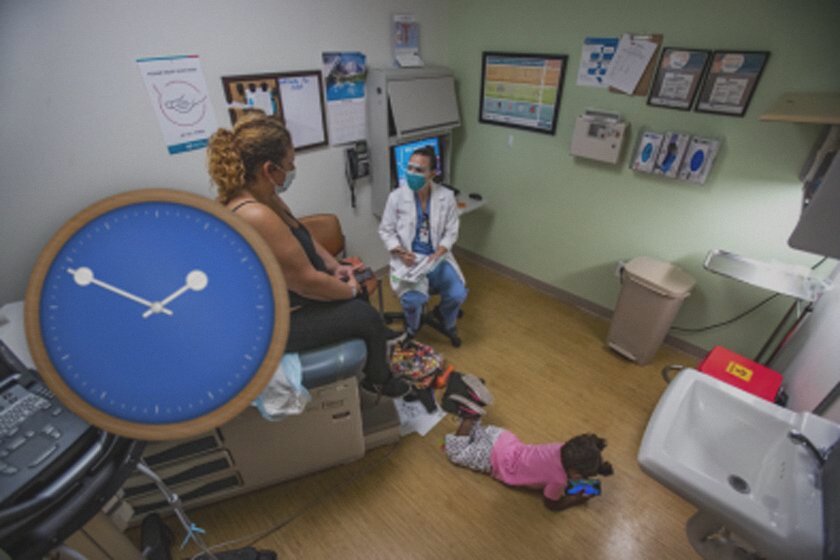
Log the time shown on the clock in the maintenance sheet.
1:49
